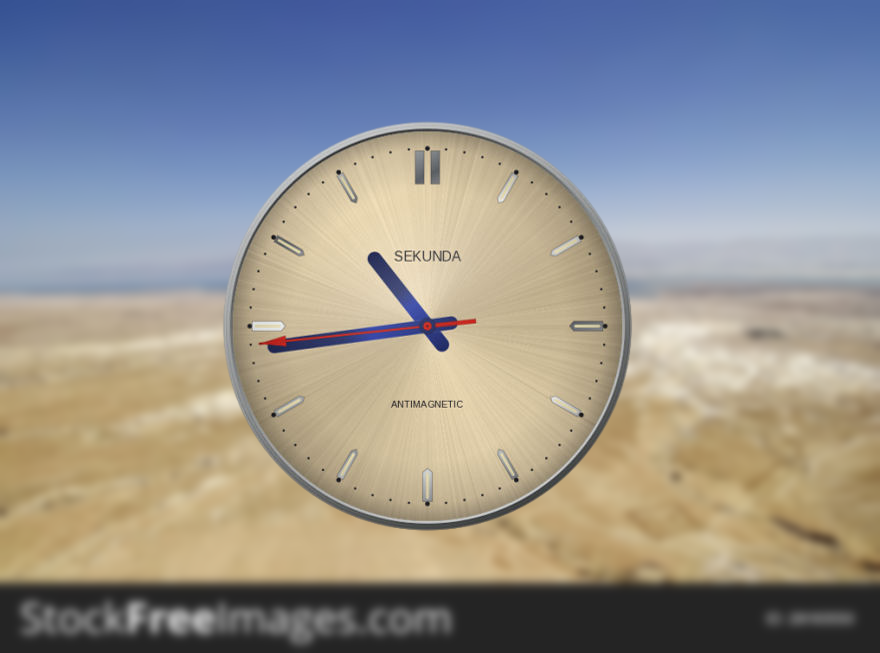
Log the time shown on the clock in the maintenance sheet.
10:43:44
